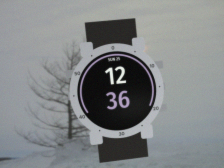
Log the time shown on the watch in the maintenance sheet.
12:36
